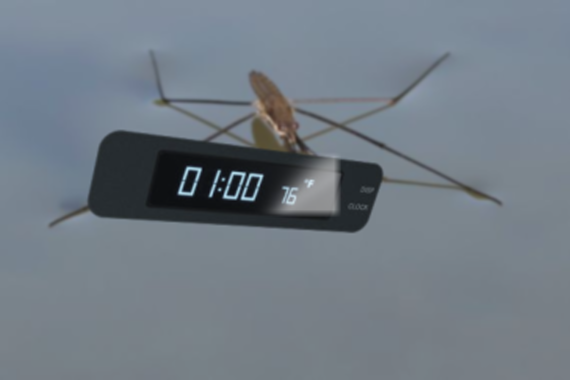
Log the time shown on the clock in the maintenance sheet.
1:00
